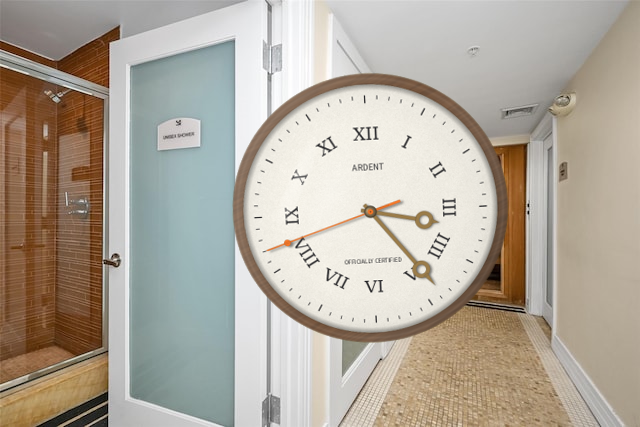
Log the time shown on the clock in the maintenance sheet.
3:23:42
